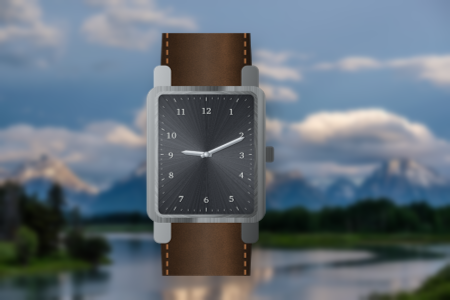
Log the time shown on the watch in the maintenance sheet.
9:11
